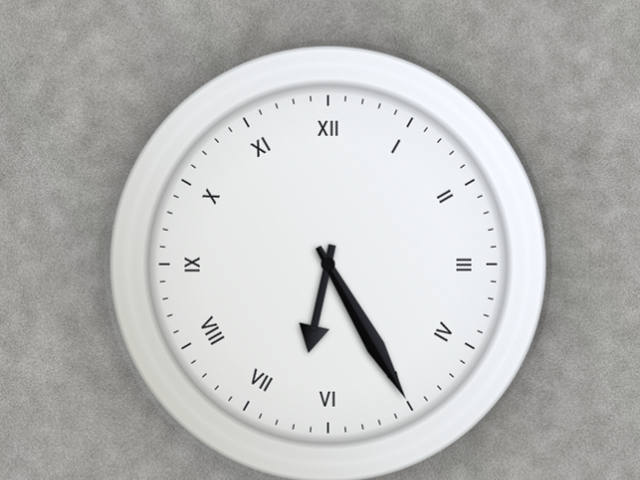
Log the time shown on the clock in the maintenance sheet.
6:25
